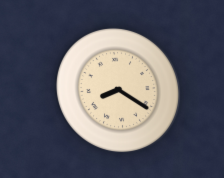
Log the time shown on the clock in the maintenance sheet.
8:21
